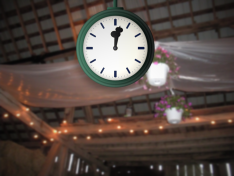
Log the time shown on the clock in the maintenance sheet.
12:02
